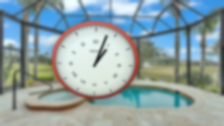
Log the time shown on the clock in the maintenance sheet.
1:03
